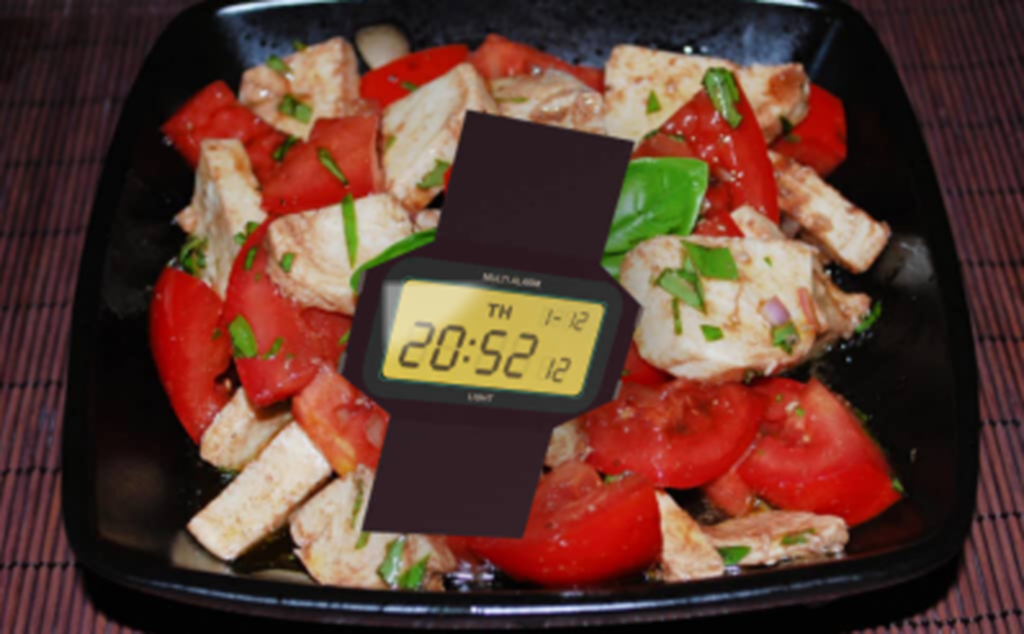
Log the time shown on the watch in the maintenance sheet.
20:52:12
